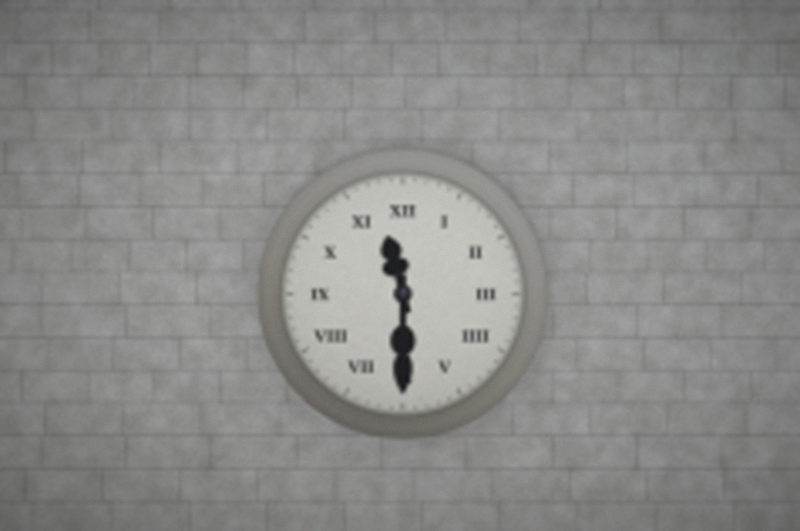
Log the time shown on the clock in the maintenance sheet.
11:30
